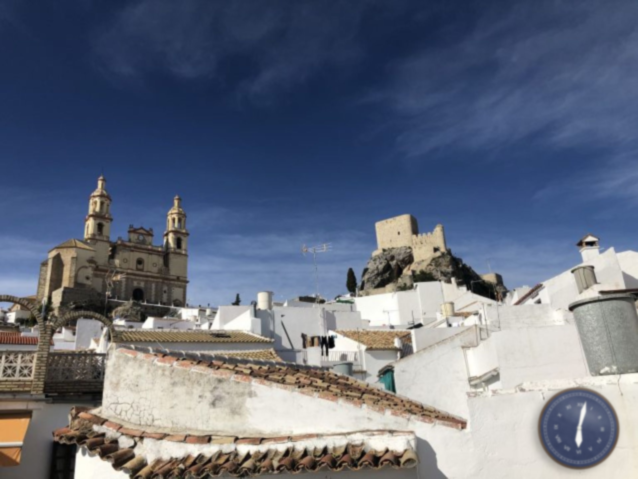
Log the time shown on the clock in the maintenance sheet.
6:02
